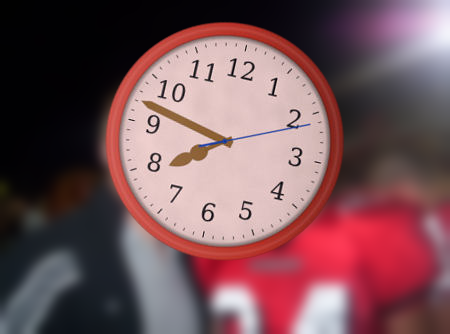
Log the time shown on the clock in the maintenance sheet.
7:47:11
